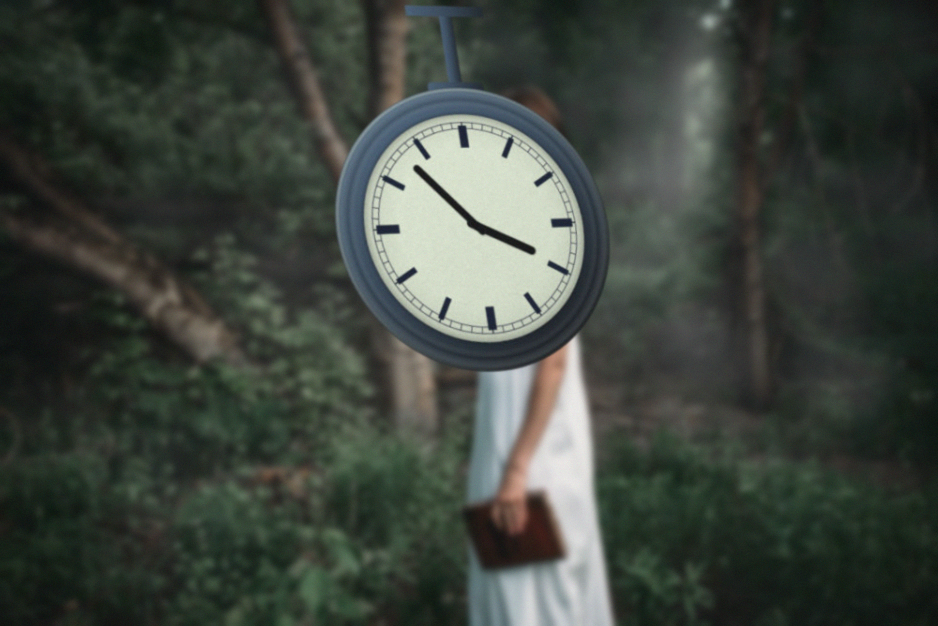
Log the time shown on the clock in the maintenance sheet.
3:53
